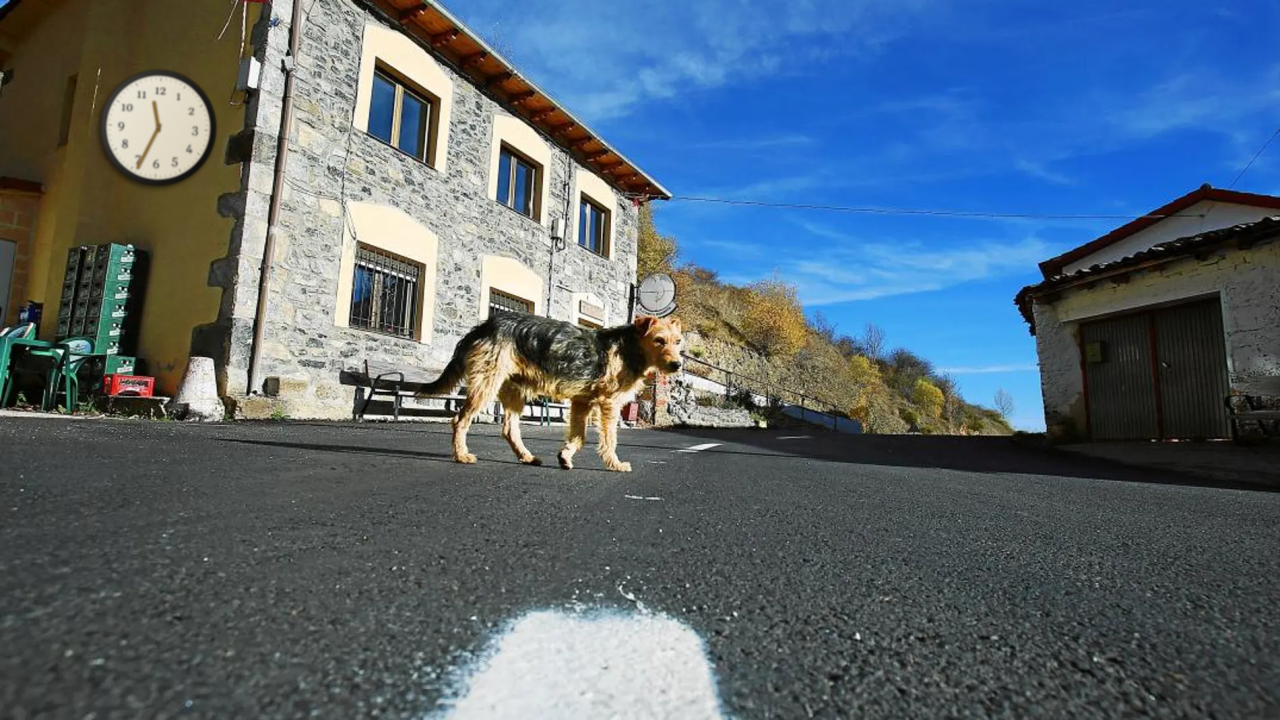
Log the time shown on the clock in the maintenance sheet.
11:34
